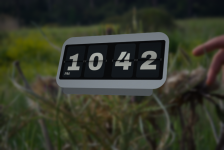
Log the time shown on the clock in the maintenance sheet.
10:42
